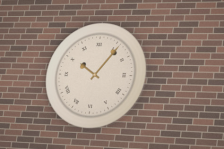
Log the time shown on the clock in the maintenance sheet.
10:06
